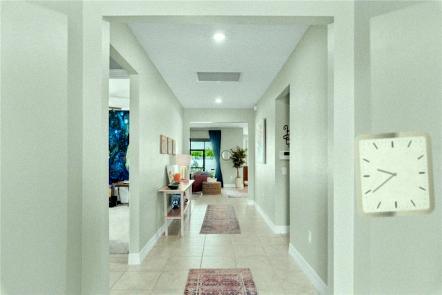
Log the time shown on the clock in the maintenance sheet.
9:39
